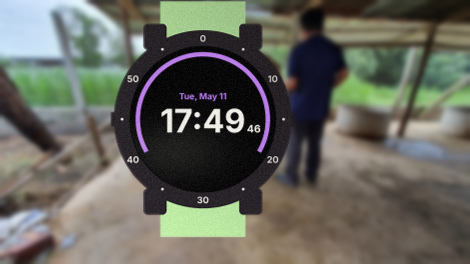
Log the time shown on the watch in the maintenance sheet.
17:49:46
